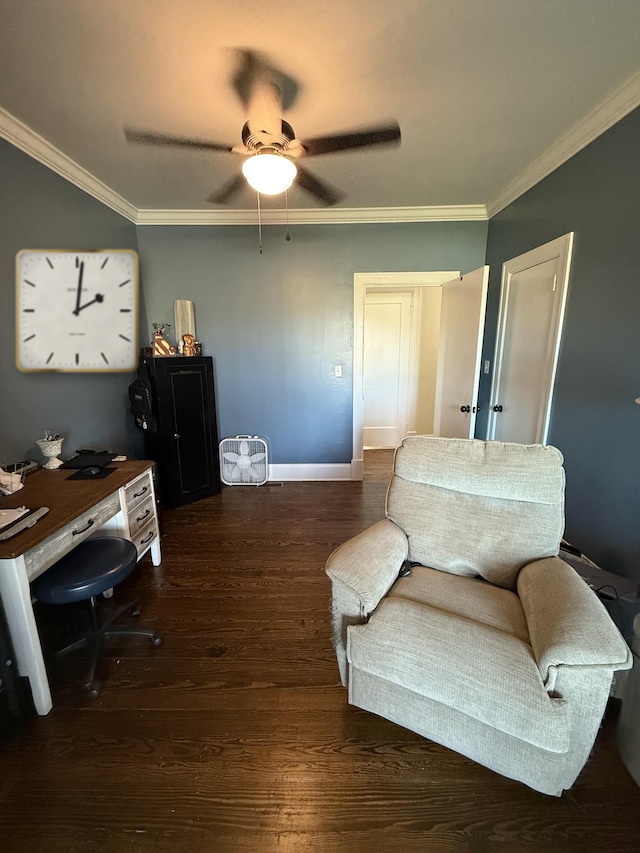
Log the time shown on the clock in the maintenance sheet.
2:01
